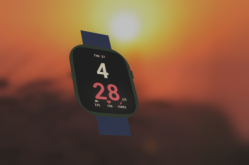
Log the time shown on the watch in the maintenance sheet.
4:28
